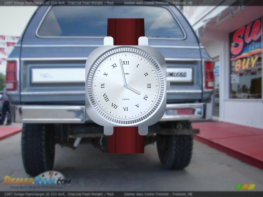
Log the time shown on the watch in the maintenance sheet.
3:58
